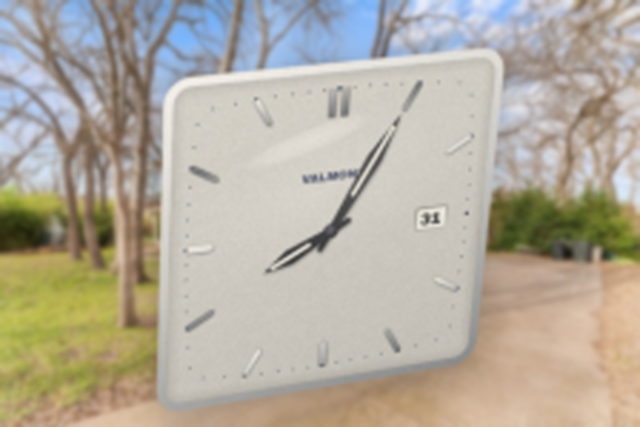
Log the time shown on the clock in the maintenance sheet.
8:05
